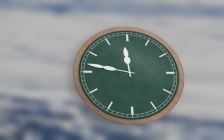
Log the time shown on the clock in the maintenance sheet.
11:47
